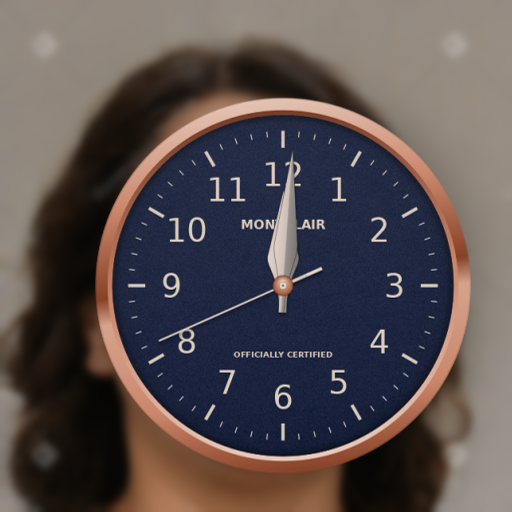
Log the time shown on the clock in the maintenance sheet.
12:00:41
